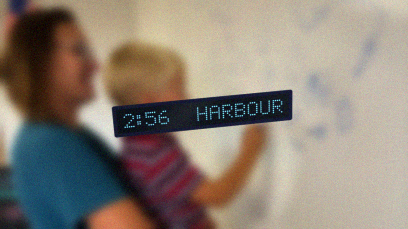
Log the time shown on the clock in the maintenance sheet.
2:56
